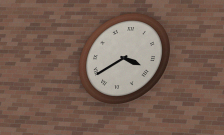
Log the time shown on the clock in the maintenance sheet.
3:39
